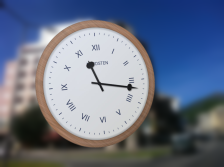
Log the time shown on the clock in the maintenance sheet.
11:17
